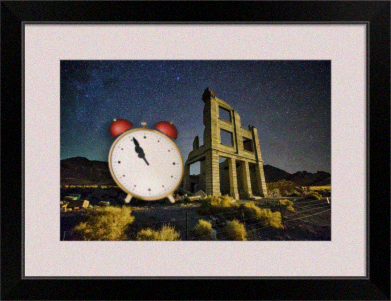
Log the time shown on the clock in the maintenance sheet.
10:56
